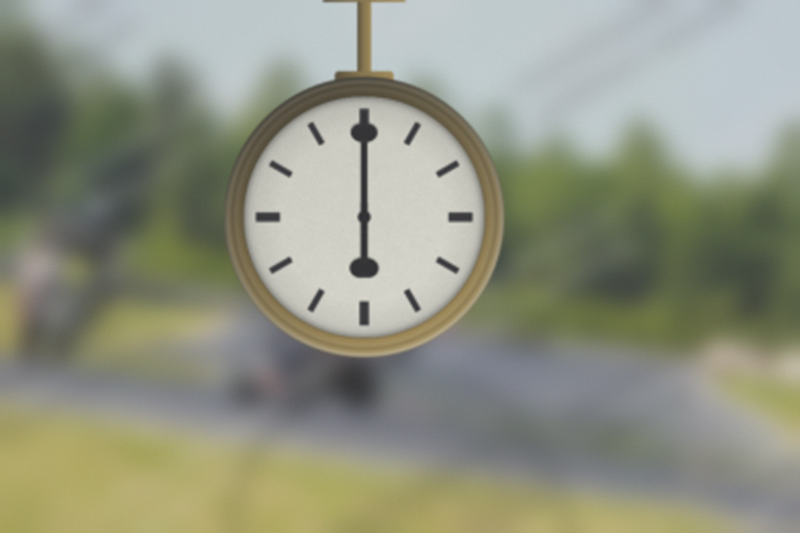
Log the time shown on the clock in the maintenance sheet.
6:00
